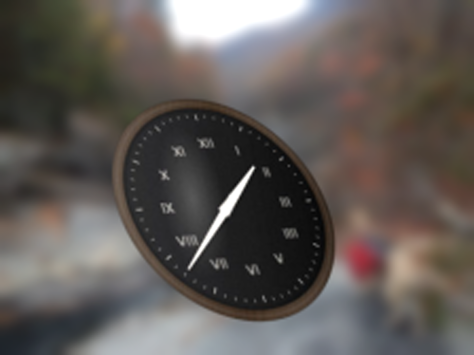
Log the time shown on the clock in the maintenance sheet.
1:38
